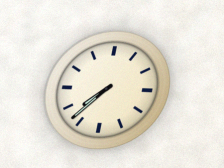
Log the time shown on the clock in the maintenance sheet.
7:37
